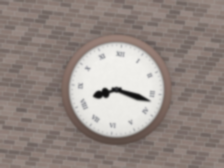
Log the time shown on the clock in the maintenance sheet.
8:17
